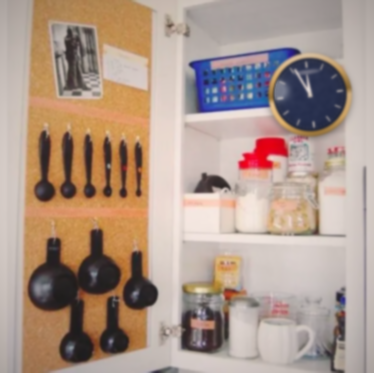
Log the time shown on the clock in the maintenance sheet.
11:56
